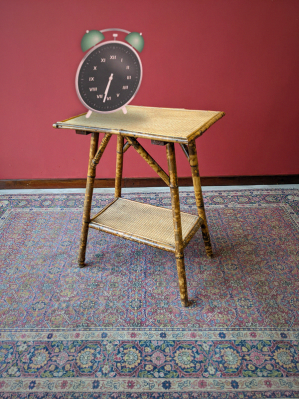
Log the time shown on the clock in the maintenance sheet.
6:32
